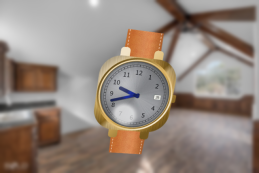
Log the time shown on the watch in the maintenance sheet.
9:42
